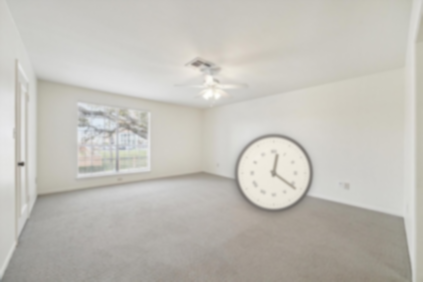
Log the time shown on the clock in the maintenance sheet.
12:21
